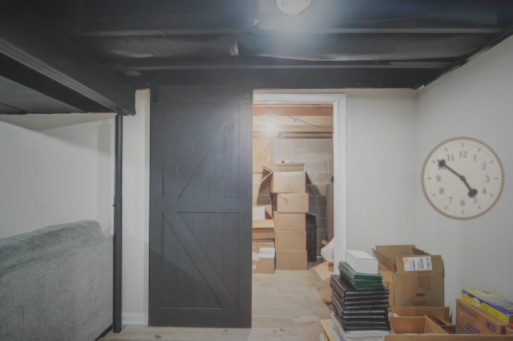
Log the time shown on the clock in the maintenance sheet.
4:51
